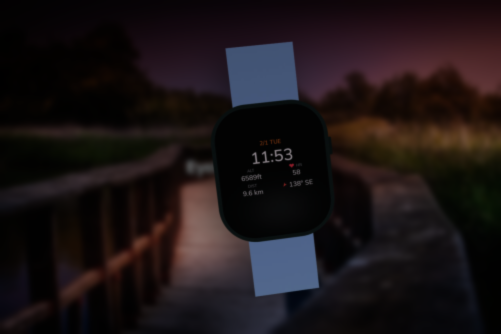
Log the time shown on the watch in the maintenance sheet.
11:53
